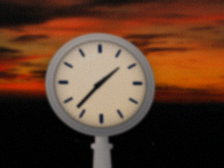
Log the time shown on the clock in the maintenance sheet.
1:37
